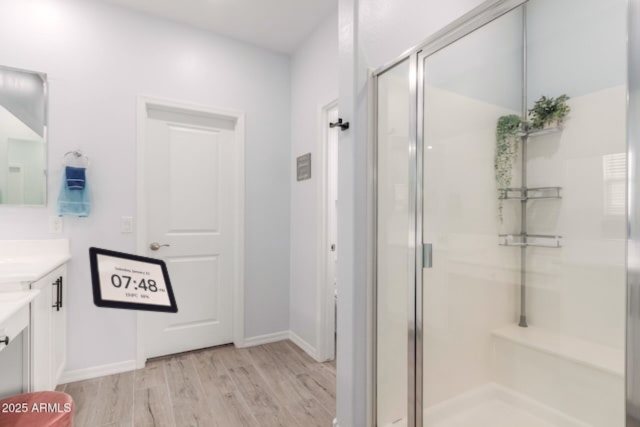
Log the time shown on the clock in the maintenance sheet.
7:48
